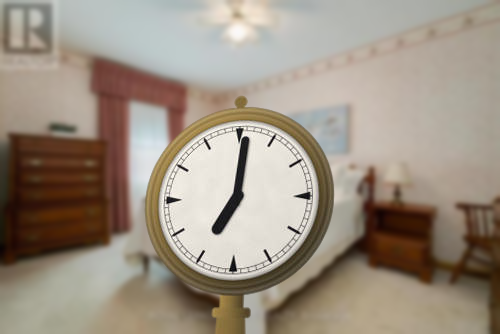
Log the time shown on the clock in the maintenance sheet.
7:01
